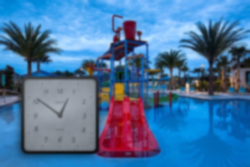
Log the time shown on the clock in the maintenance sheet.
12:51
